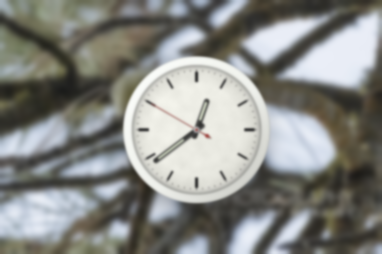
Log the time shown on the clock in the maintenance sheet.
12:38:50
